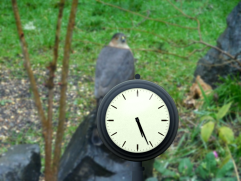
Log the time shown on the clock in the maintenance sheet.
5:26
